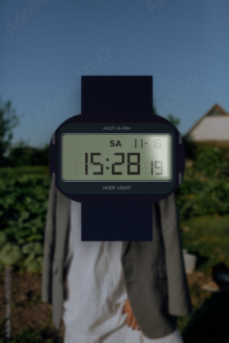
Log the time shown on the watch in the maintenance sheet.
15:28:19
